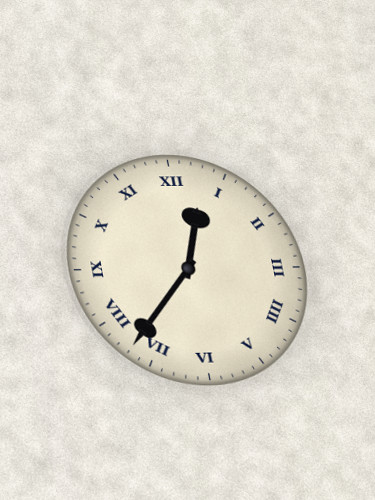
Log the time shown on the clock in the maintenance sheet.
12:37
